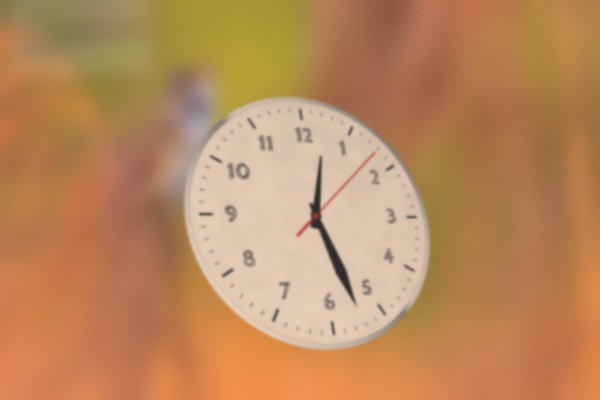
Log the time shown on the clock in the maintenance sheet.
12:27:08
